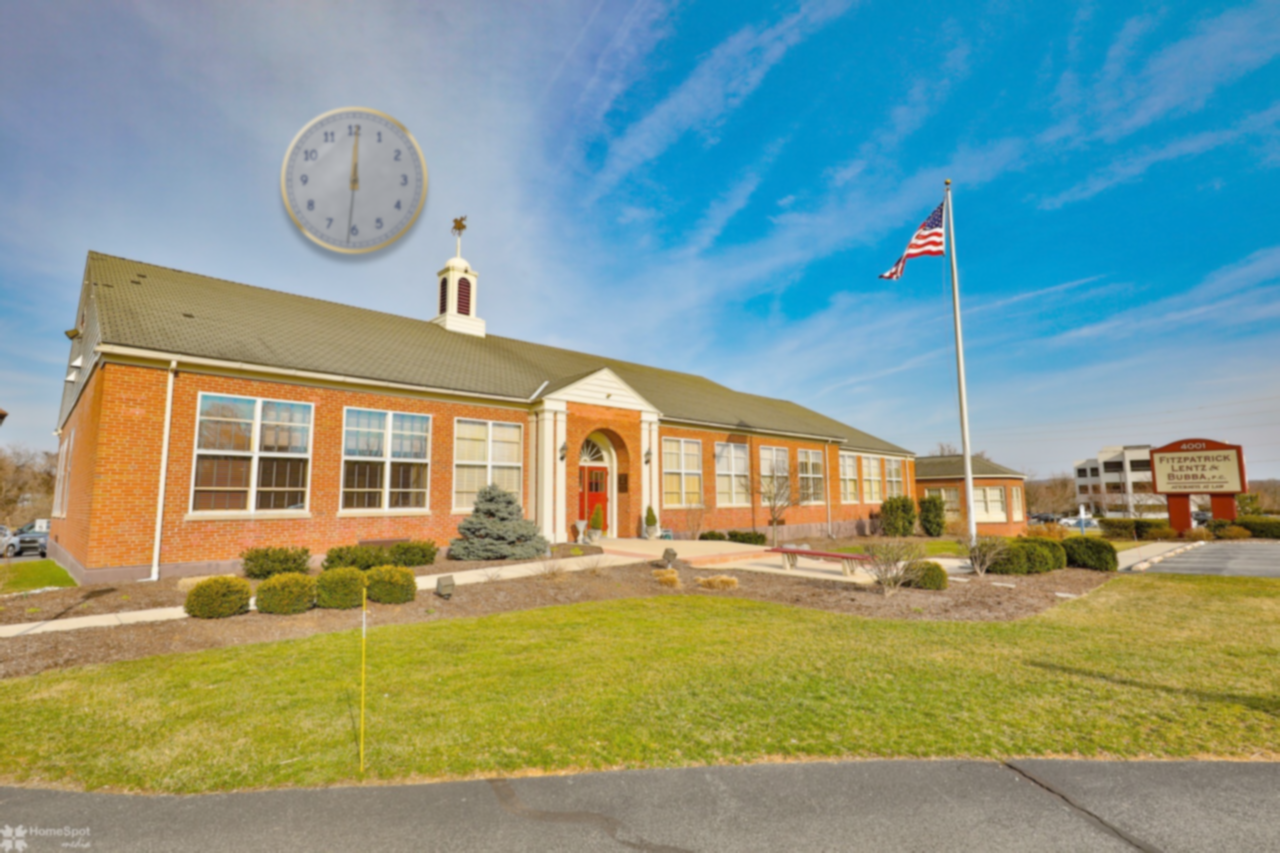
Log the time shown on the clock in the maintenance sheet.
12:00:31
